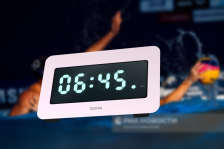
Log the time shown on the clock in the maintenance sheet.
6:45
